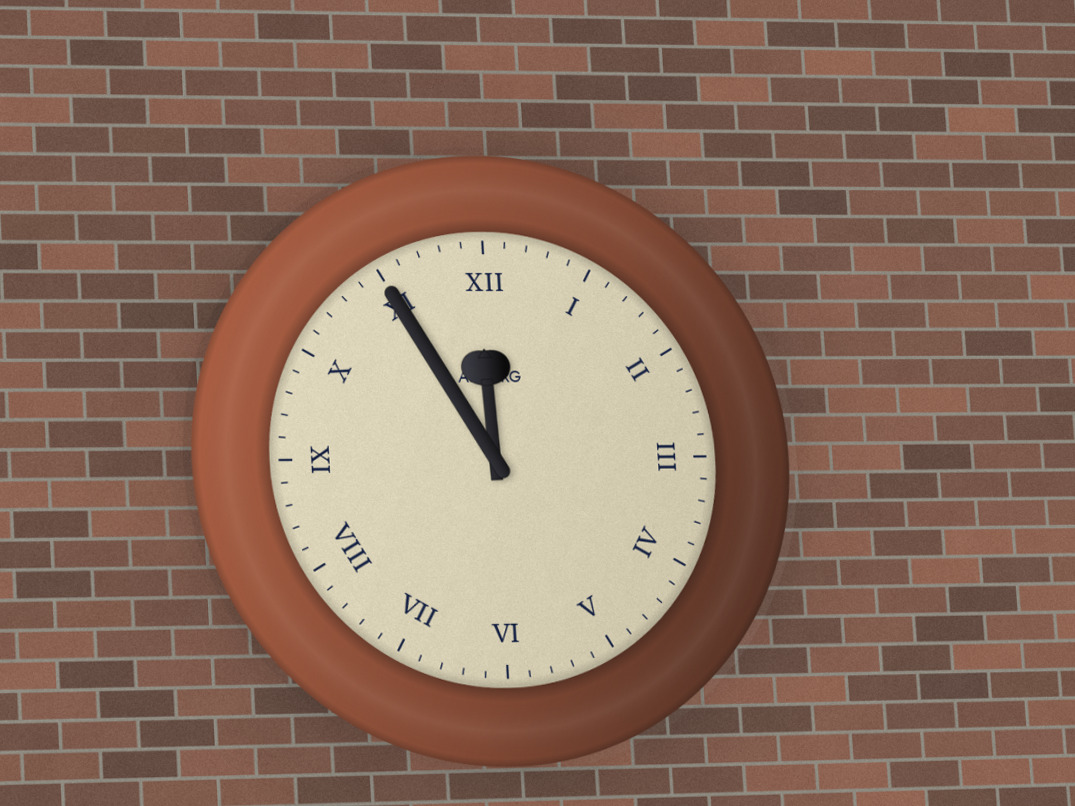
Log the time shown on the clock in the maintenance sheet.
11:55
